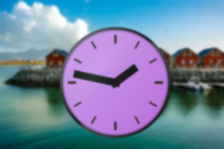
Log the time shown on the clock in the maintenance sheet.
1:47
